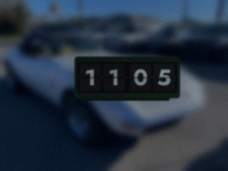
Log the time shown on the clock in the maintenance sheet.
11:05
